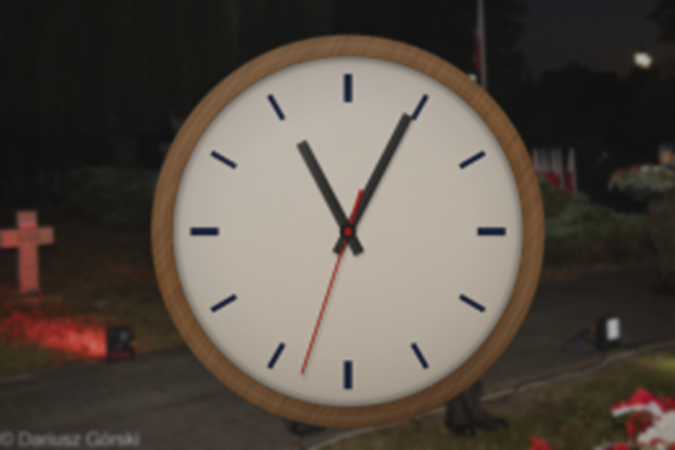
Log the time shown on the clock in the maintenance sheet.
11:04:33
